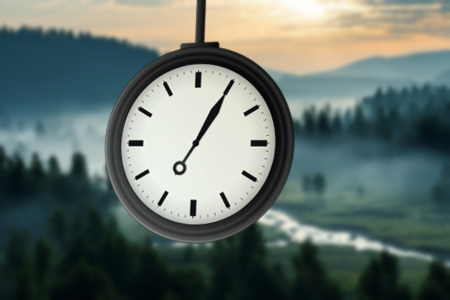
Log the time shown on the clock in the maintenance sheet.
7:05
